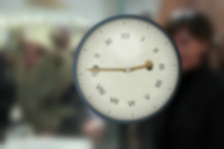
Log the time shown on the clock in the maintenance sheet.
2:46
